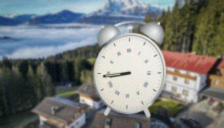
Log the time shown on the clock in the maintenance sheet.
8:44
